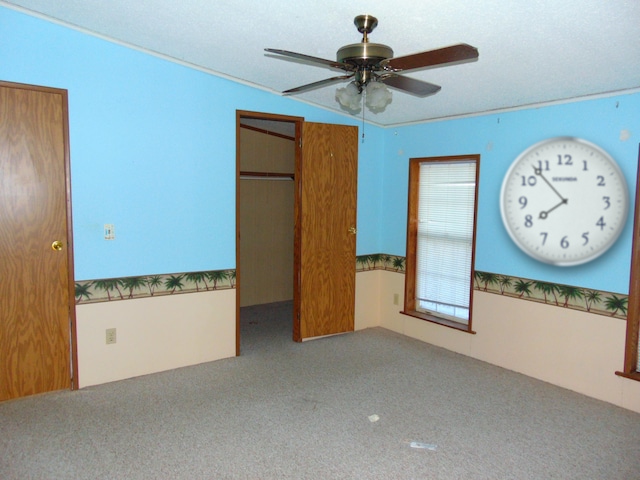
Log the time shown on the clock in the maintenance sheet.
7:53
